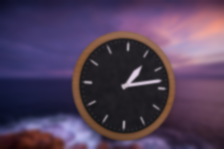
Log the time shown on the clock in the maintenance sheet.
1:13
